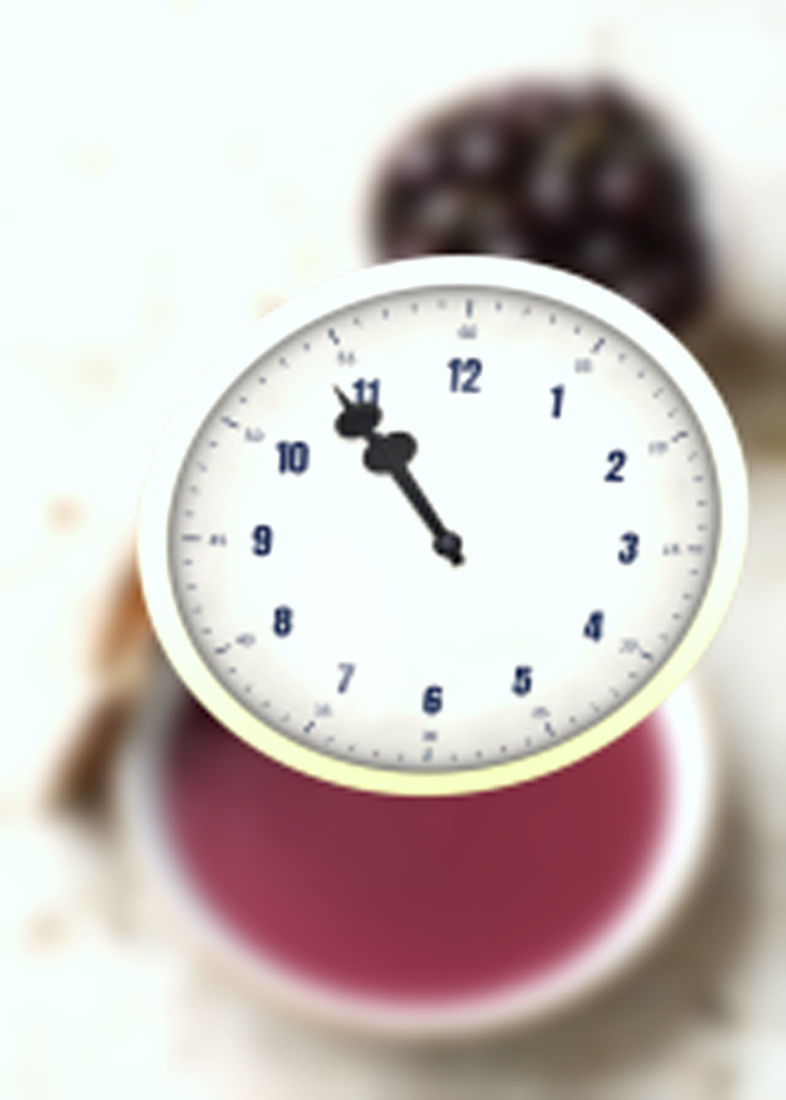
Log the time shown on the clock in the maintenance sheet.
10:54
